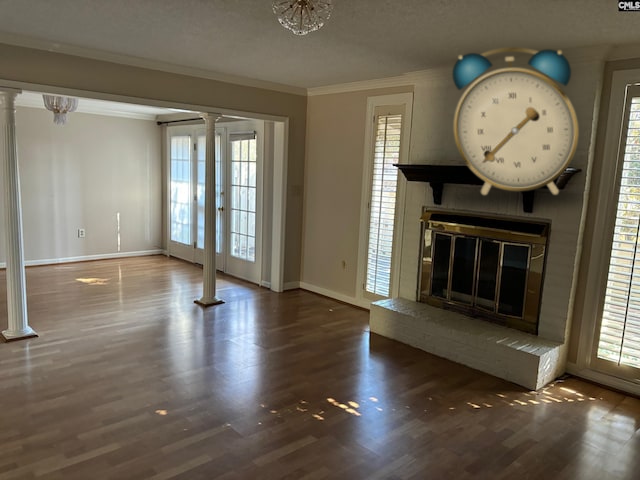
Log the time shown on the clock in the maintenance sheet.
1:38
